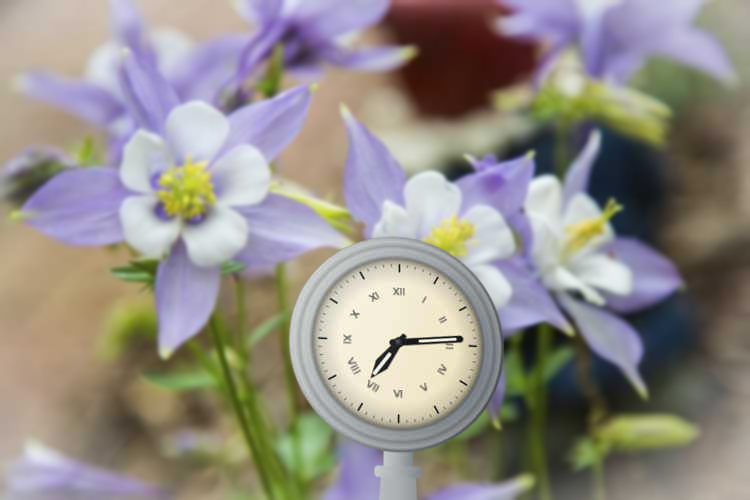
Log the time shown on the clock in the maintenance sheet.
7:14
